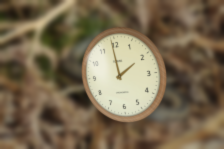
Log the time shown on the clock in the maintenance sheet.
1:59
